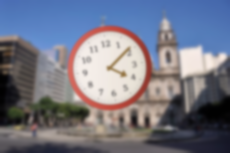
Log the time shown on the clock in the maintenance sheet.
4:09
